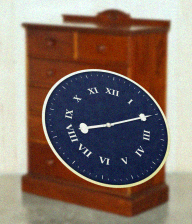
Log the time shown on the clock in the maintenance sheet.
8:10
